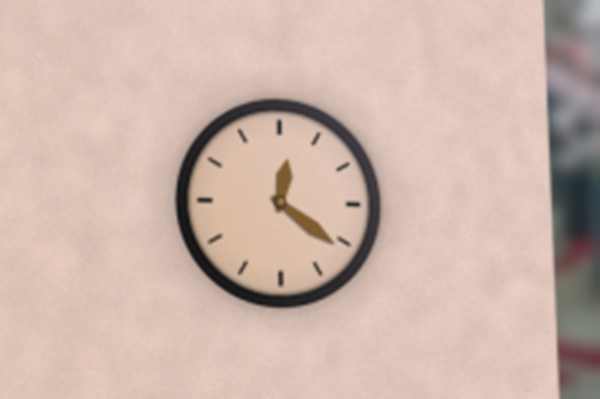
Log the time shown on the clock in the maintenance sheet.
12:21
